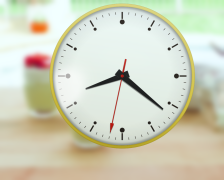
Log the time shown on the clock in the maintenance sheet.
8:21:32
